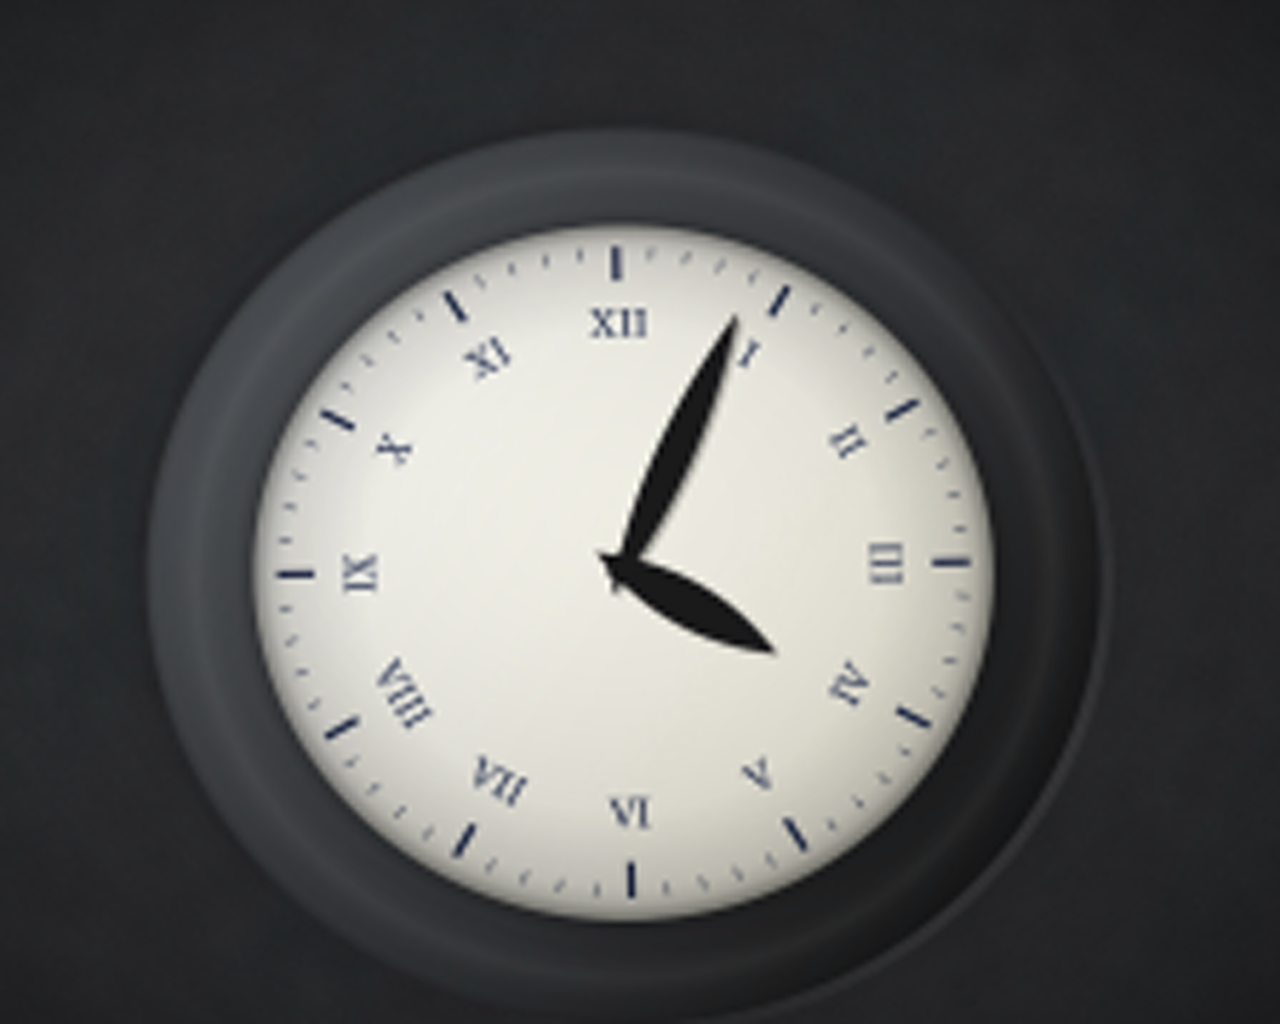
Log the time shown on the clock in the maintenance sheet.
4:04
